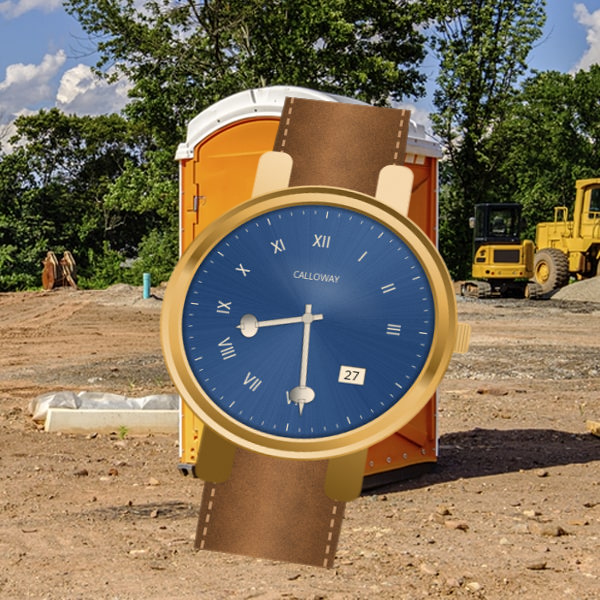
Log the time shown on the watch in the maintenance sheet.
8:29
